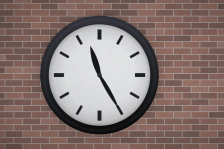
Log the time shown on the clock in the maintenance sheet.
11:25
